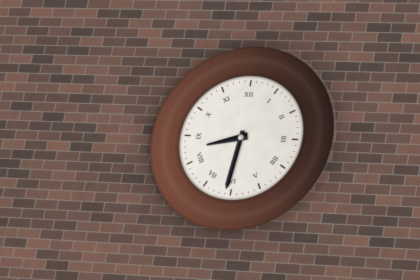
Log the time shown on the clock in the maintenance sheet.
8:31
